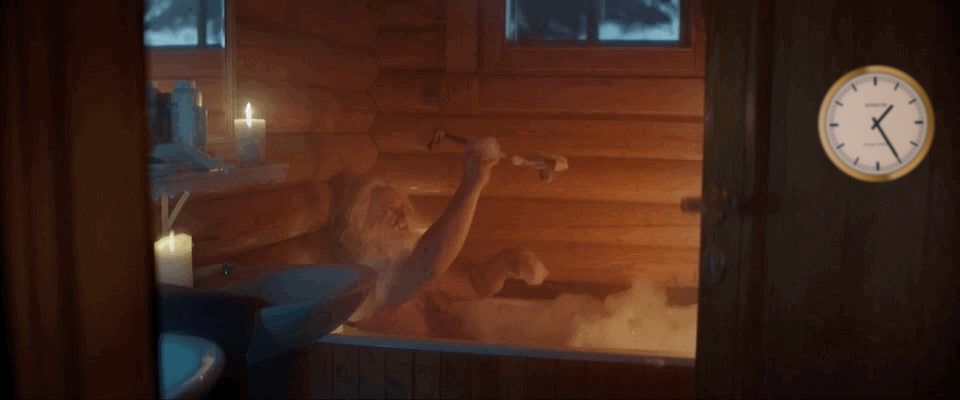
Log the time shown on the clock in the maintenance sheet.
1:25
